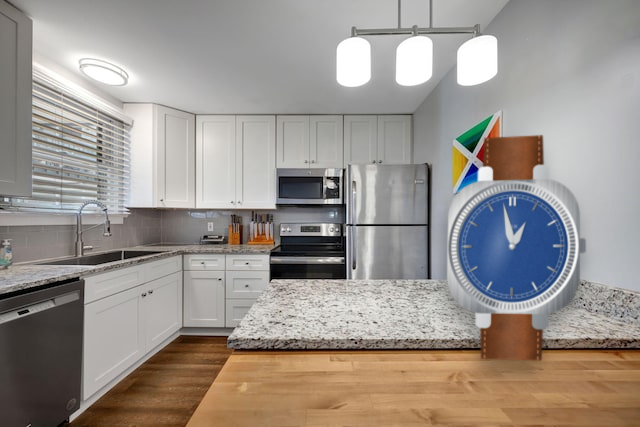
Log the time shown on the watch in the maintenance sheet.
12:58
